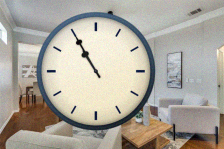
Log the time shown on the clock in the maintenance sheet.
10:55
